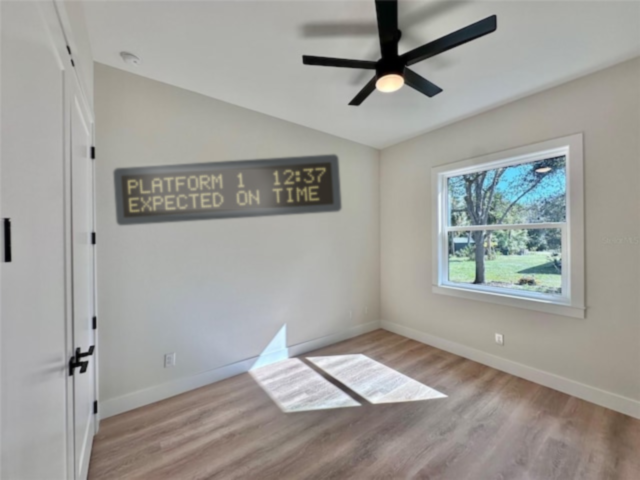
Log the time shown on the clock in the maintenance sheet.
12:37
